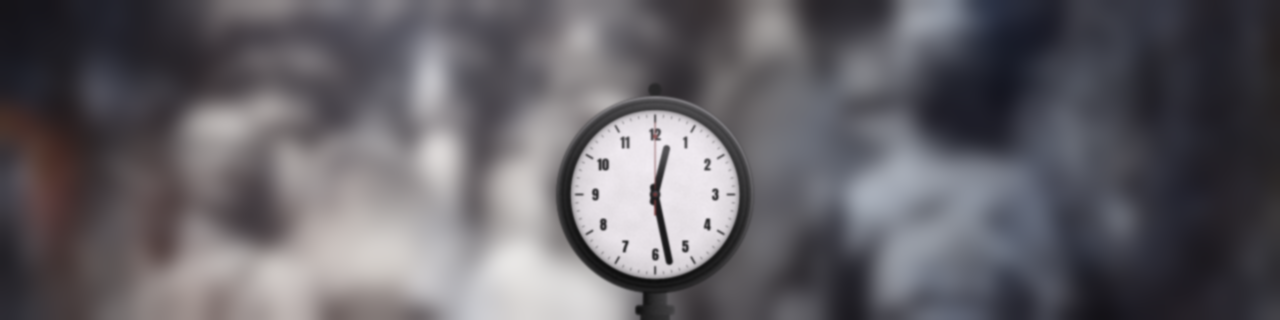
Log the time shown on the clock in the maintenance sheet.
12:28:00
